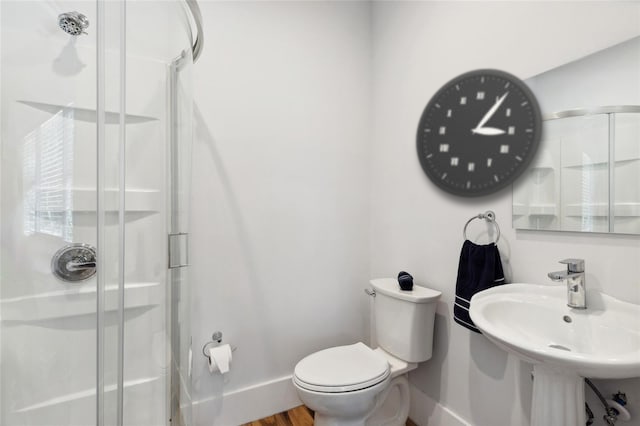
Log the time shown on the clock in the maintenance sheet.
3:06
